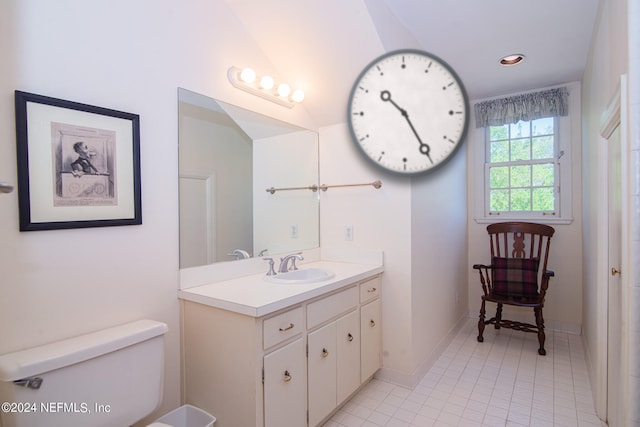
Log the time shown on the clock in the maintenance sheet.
10:25
